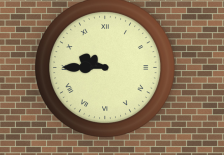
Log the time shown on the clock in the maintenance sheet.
9:45
